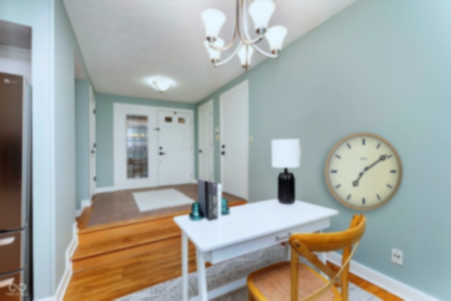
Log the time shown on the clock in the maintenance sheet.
7:09
